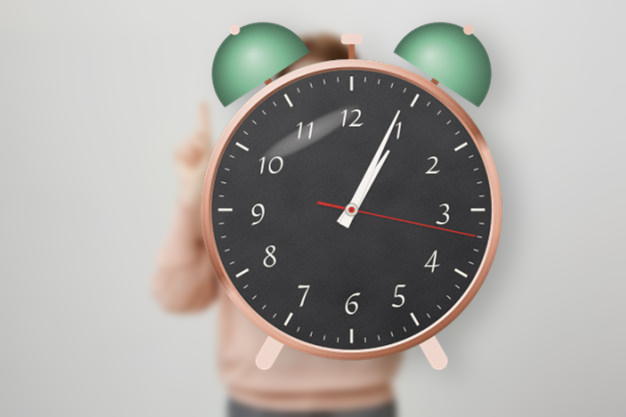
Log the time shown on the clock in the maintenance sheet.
1:04:17
